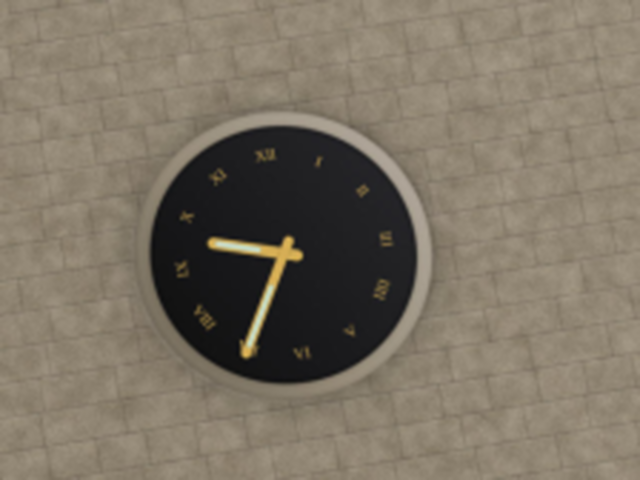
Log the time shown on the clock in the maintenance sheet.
9:35
